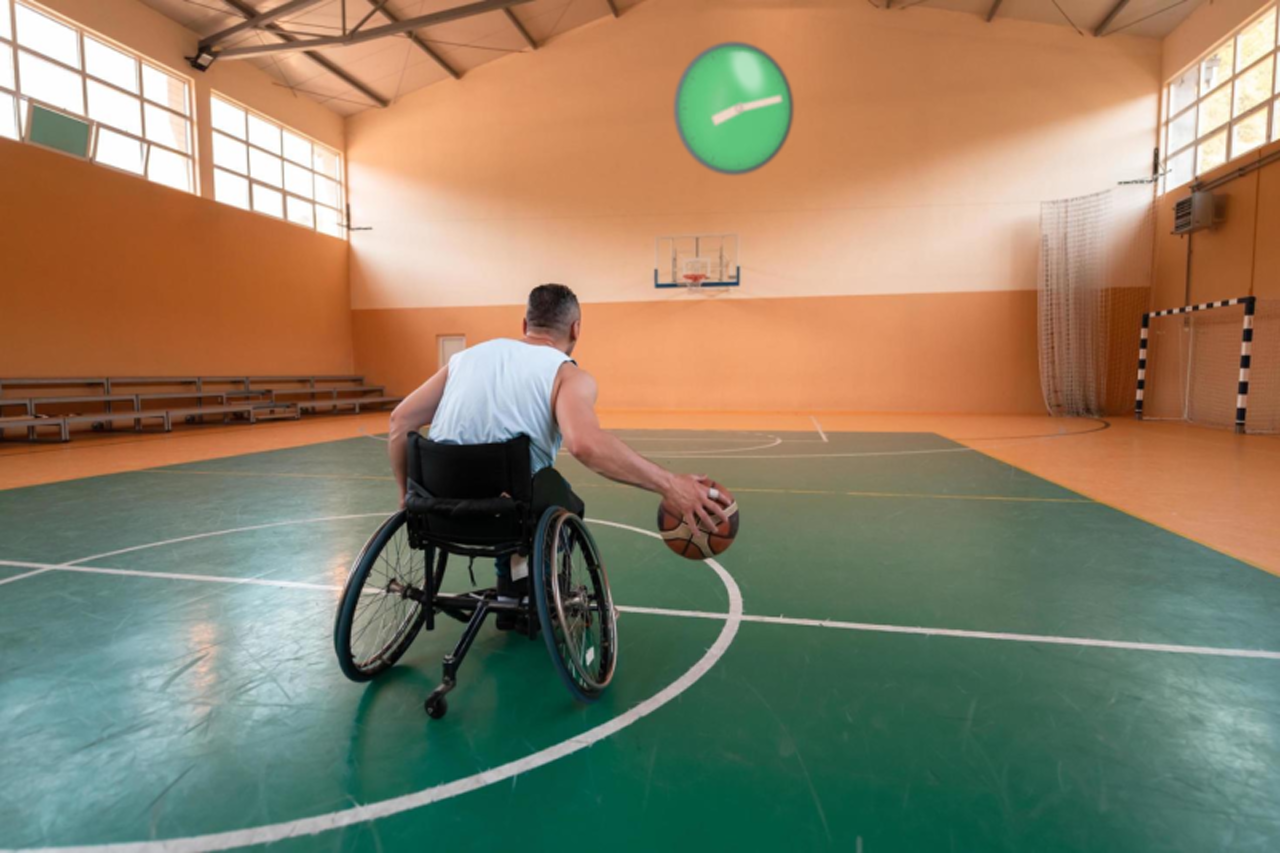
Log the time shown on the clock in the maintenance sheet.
8:13
